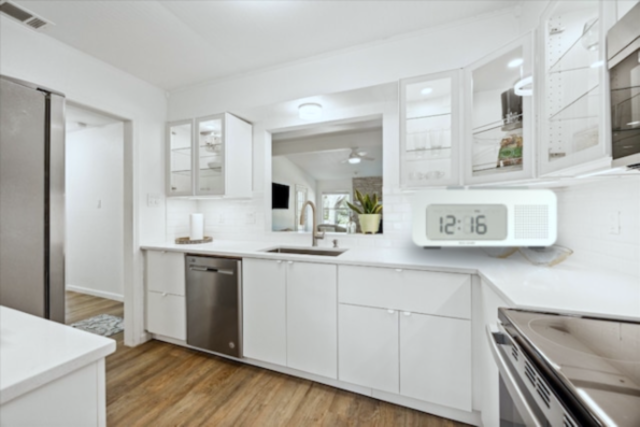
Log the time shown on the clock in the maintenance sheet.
12:16
